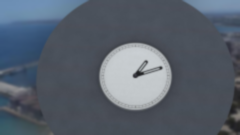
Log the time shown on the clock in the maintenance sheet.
1:12
